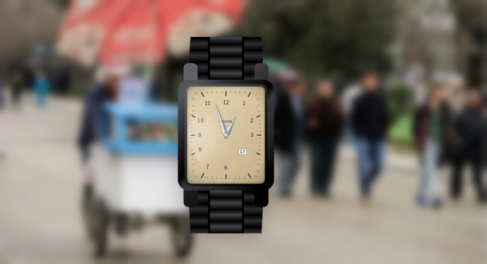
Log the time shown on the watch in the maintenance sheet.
12:57
